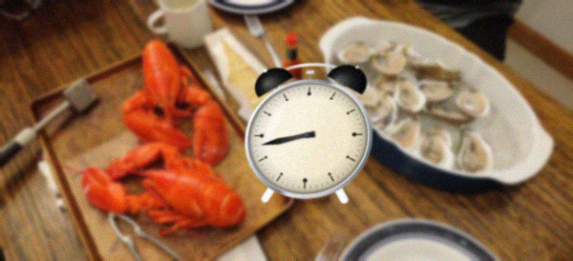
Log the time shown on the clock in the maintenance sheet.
8:43
